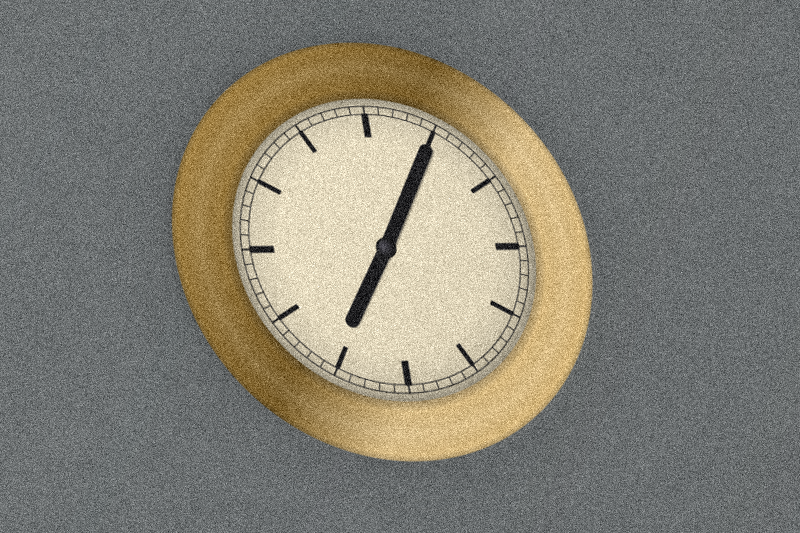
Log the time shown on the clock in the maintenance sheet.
7:05
